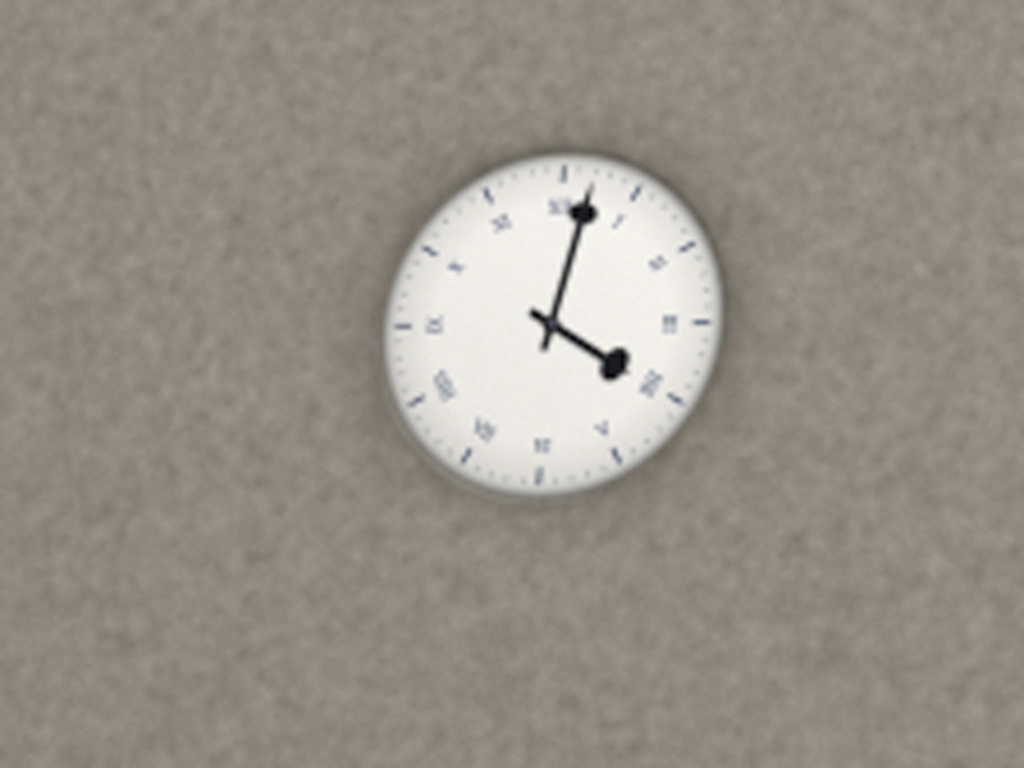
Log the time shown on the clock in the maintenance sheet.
4:02
